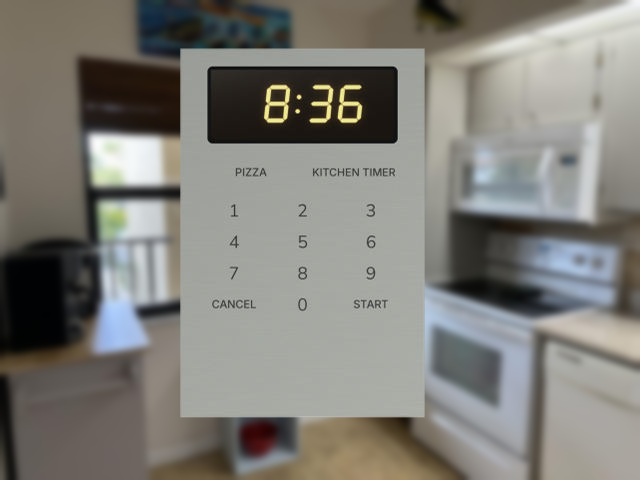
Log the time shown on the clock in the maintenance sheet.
8:36
